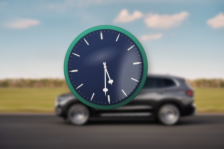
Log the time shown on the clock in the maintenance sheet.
5:31
